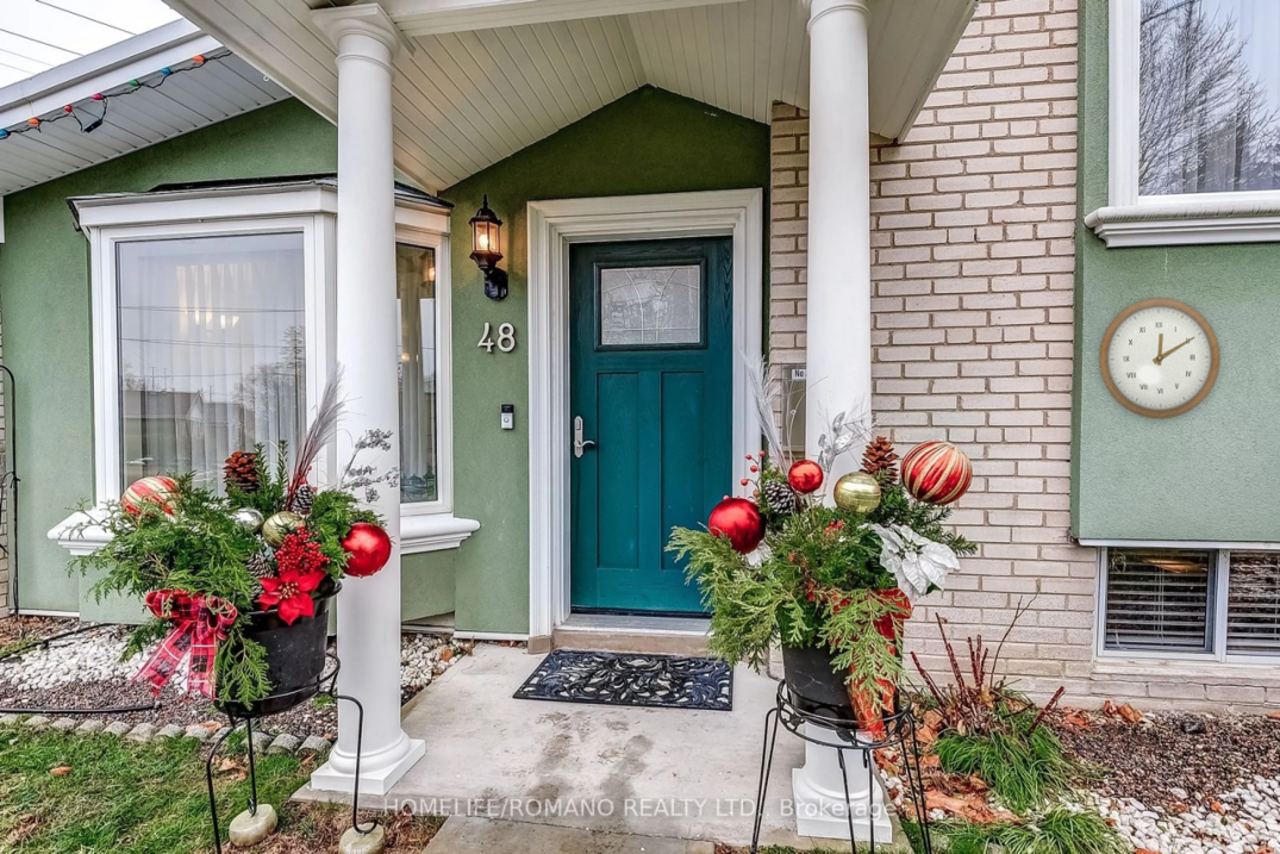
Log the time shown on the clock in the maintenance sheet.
12:10
